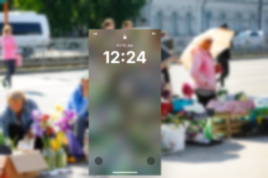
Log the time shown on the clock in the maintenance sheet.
12:24
